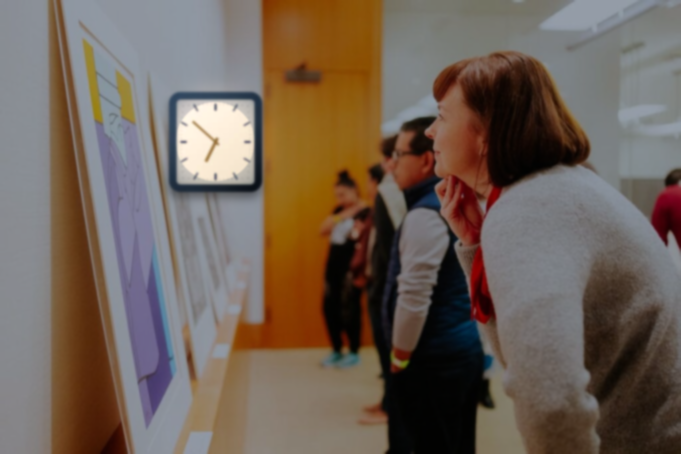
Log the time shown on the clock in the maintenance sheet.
6:52
